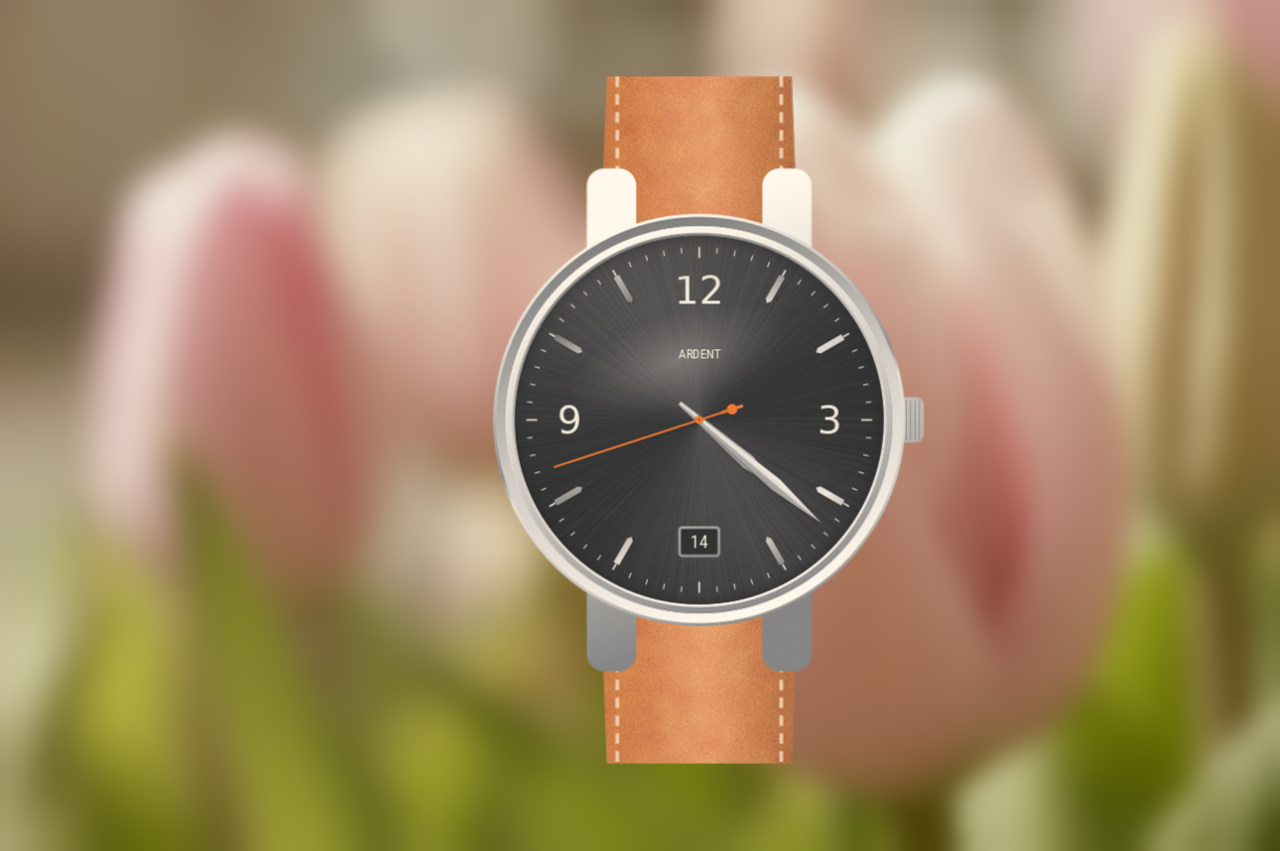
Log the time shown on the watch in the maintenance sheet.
4:21:42
